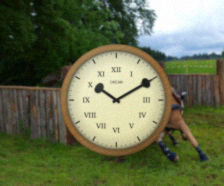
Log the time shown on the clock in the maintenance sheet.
10:10
